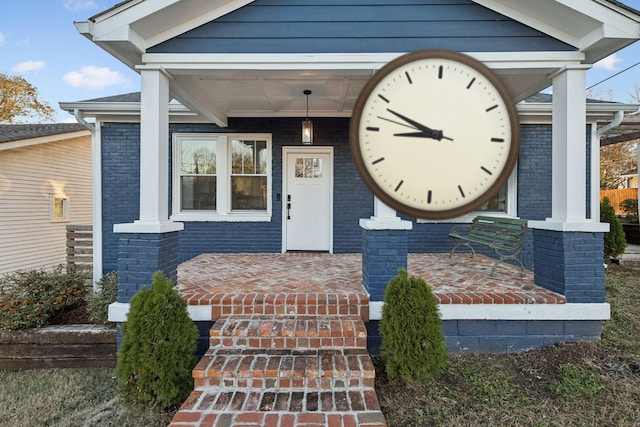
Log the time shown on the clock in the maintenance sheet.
8:48:47
